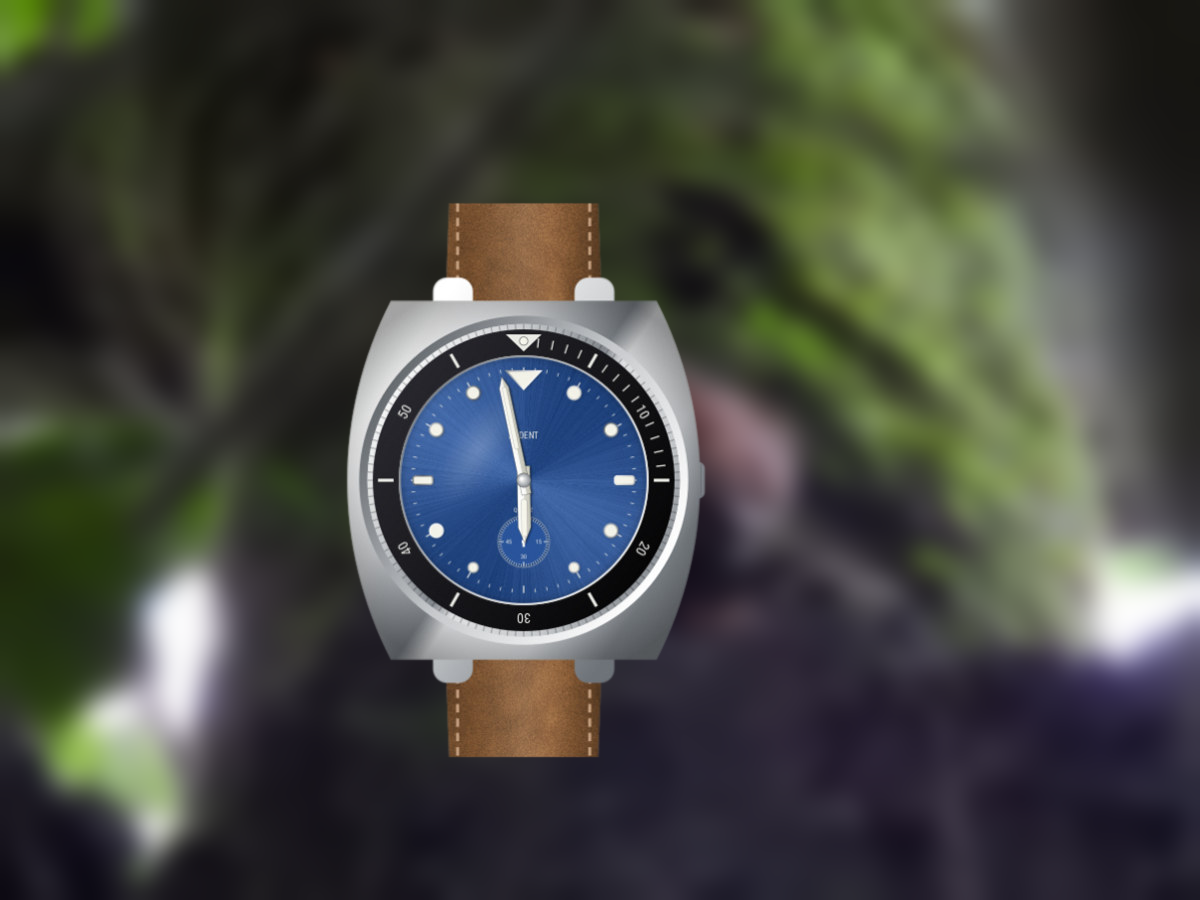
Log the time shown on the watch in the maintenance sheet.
5:58
